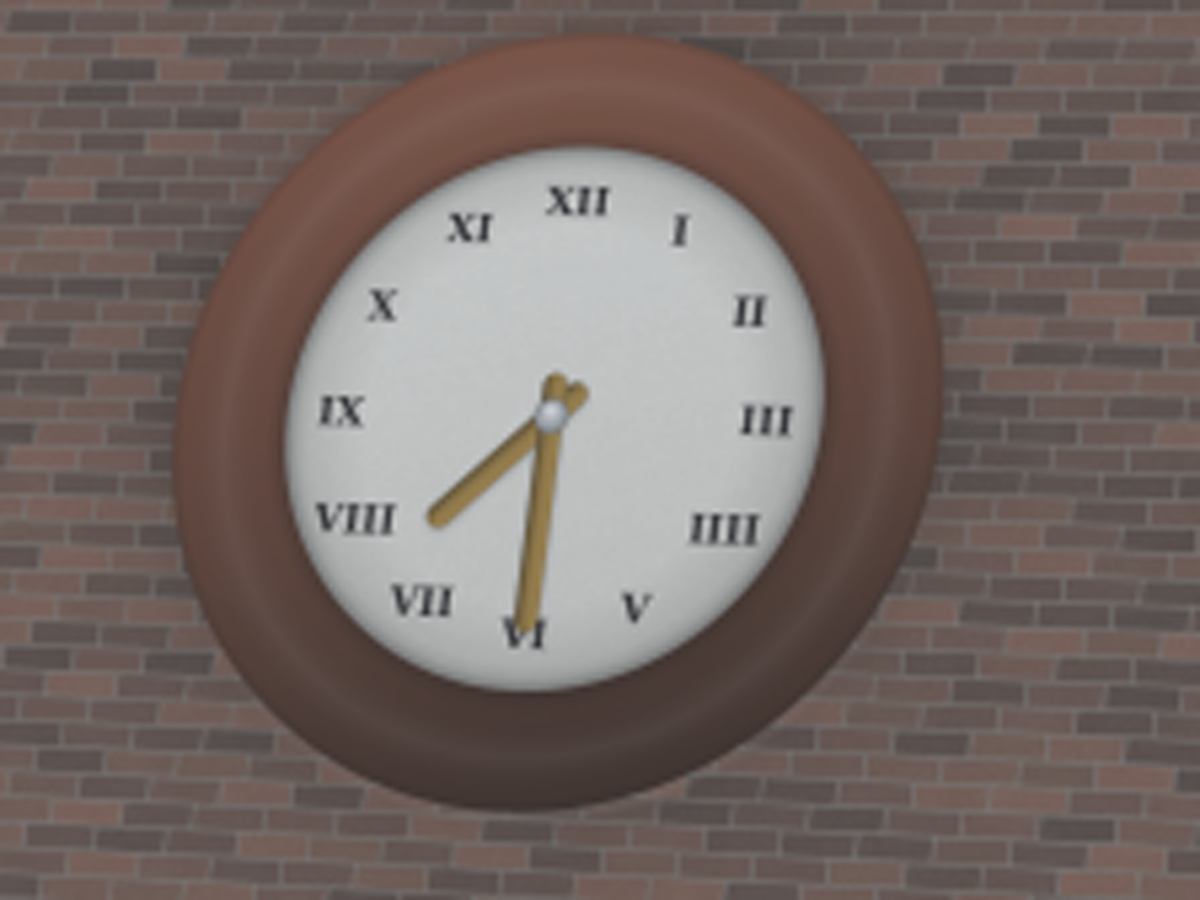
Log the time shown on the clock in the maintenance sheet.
7:30
